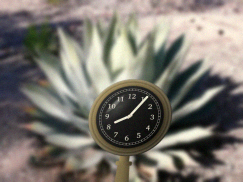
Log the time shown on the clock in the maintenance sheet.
8:06
